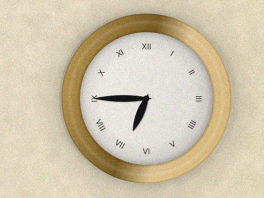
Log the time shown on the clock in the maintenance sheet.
6:45
